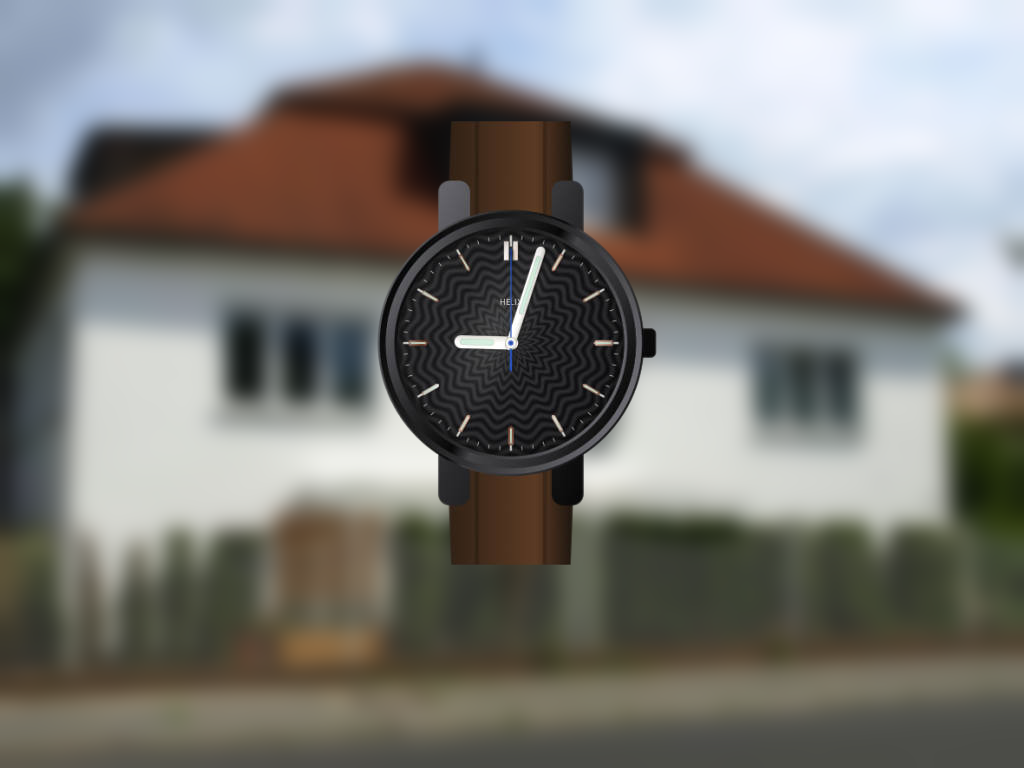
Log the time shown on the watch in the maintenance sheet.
9:03:00
